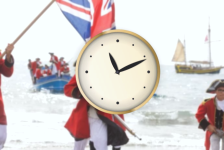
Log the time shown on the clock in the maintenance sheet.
11:11
